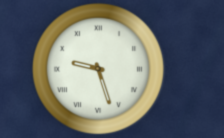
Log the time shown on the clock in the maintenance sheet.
9:27
